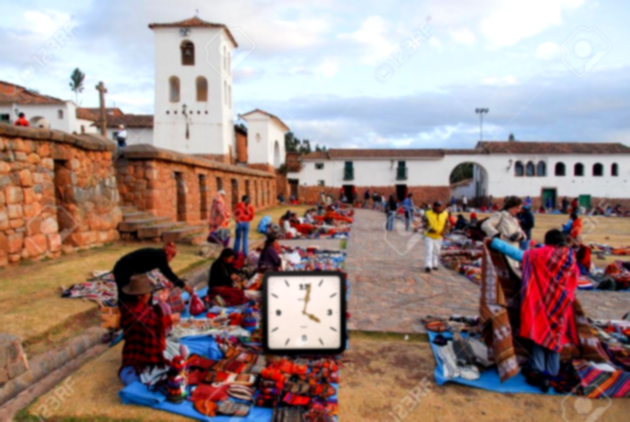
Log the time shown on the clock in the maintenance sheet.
4:02
